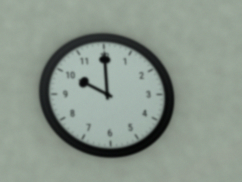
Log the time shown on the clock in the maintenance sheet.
10:00
